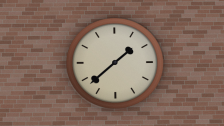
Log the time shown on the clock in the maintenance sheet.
1:38
